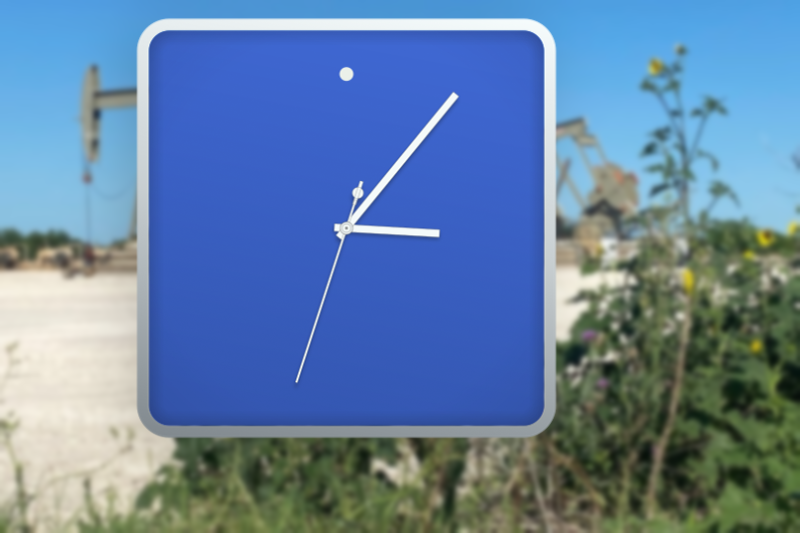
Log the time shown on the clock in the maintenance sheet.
3:06:33
